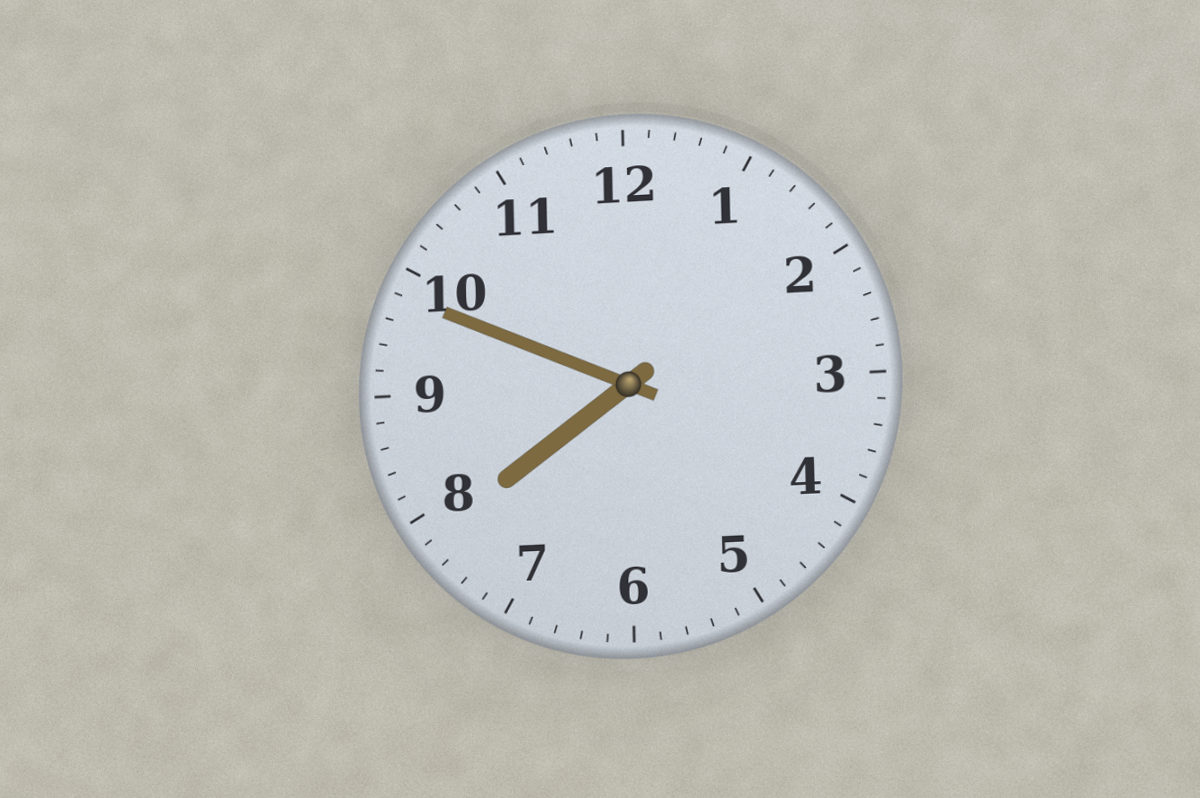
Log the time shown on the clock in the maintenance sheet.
7:49
